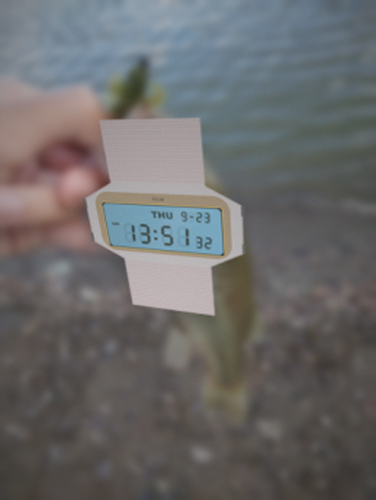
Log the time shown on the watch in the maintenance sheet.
13:51:32
